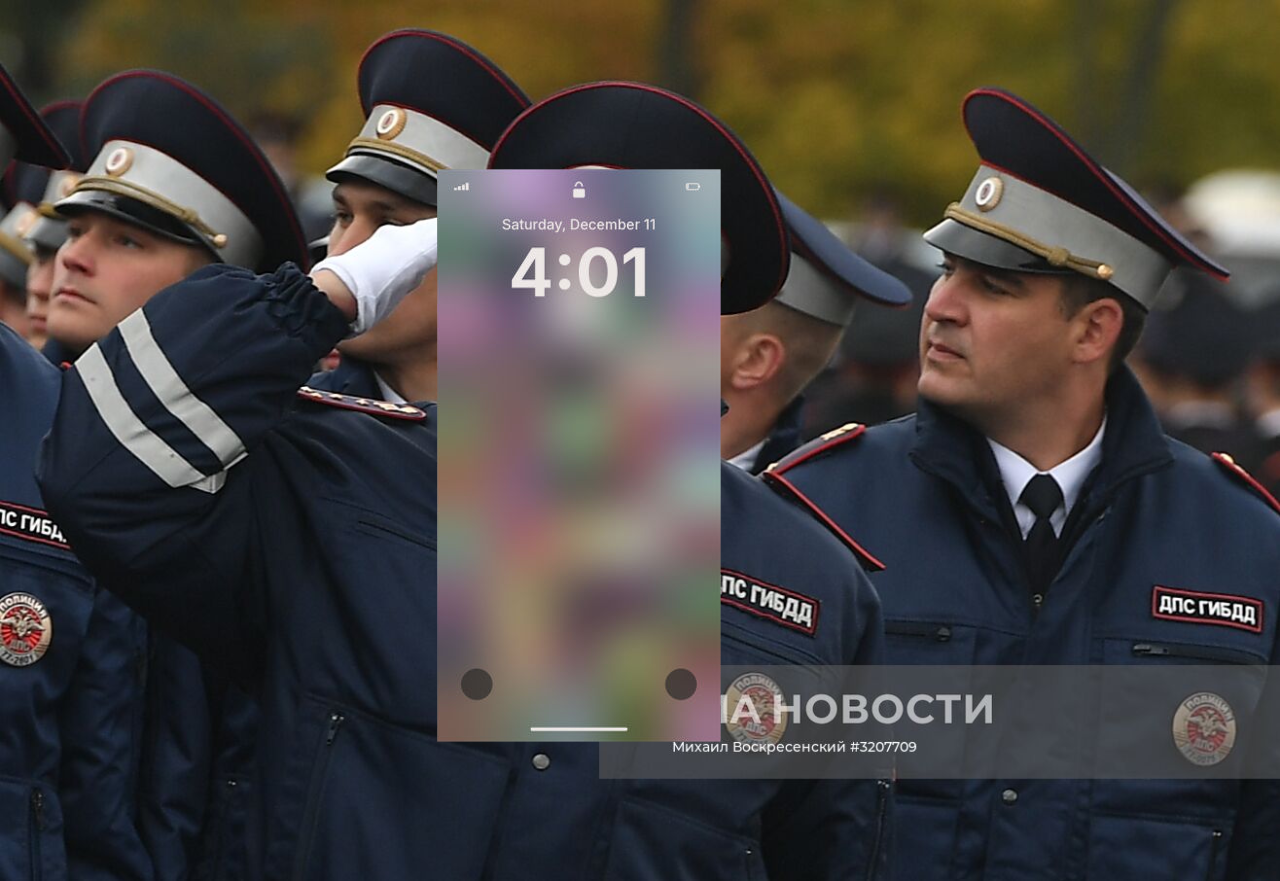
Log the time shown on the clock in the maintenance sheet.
4:01
